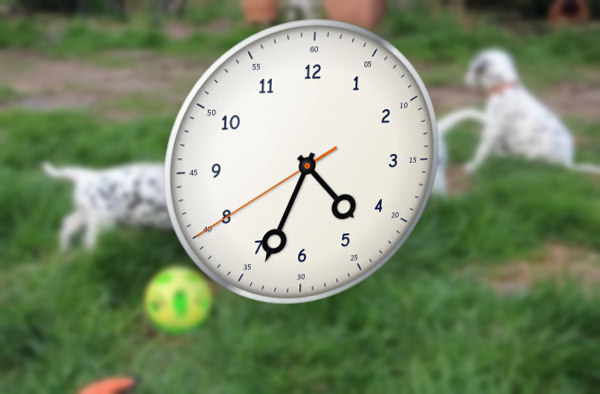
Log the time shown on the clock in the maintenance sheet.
4:33:40
